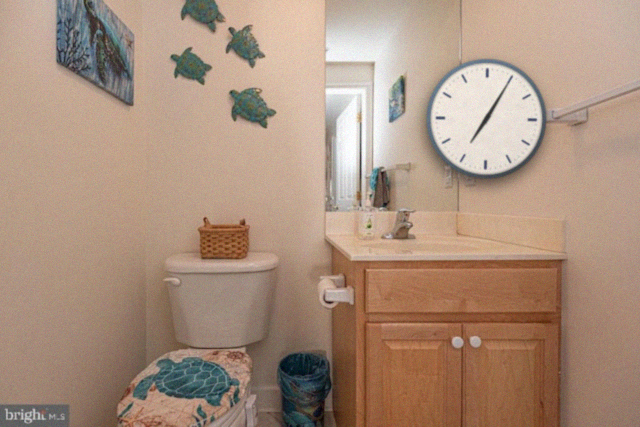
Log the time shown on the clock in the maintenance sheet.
7:05
